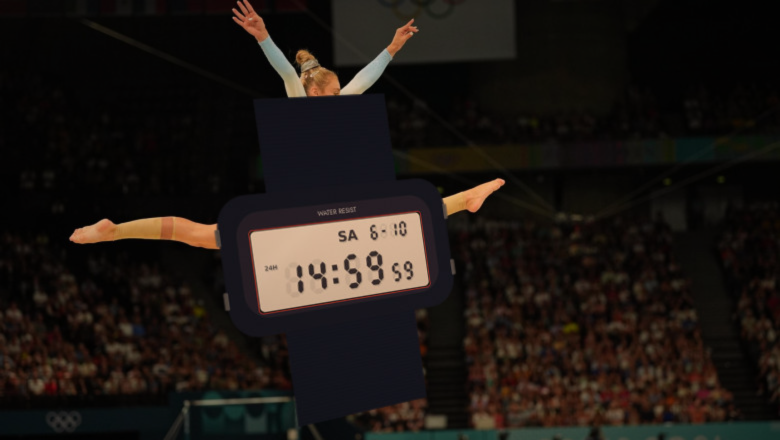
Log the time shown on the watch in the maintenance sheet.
14:59:59
